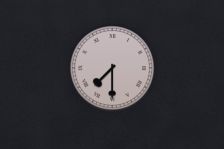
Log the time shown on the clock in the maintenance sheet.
7:30
